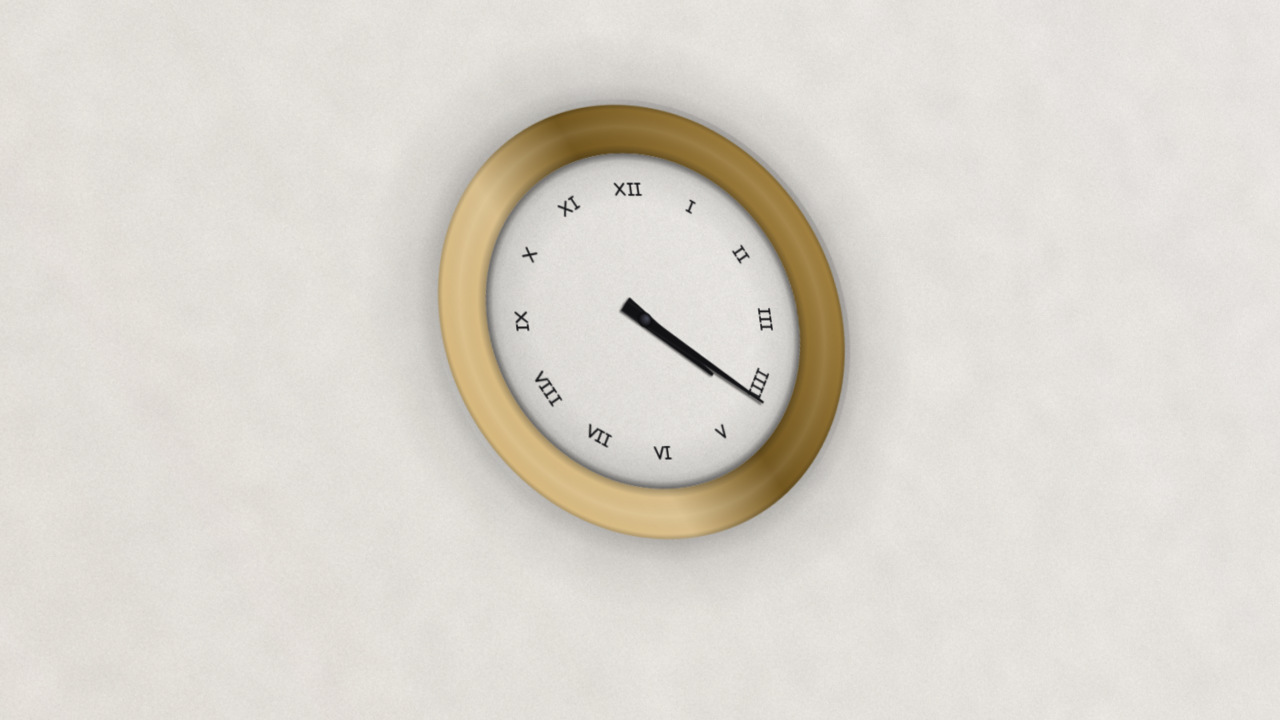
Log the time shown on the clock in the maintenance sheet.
4:21
